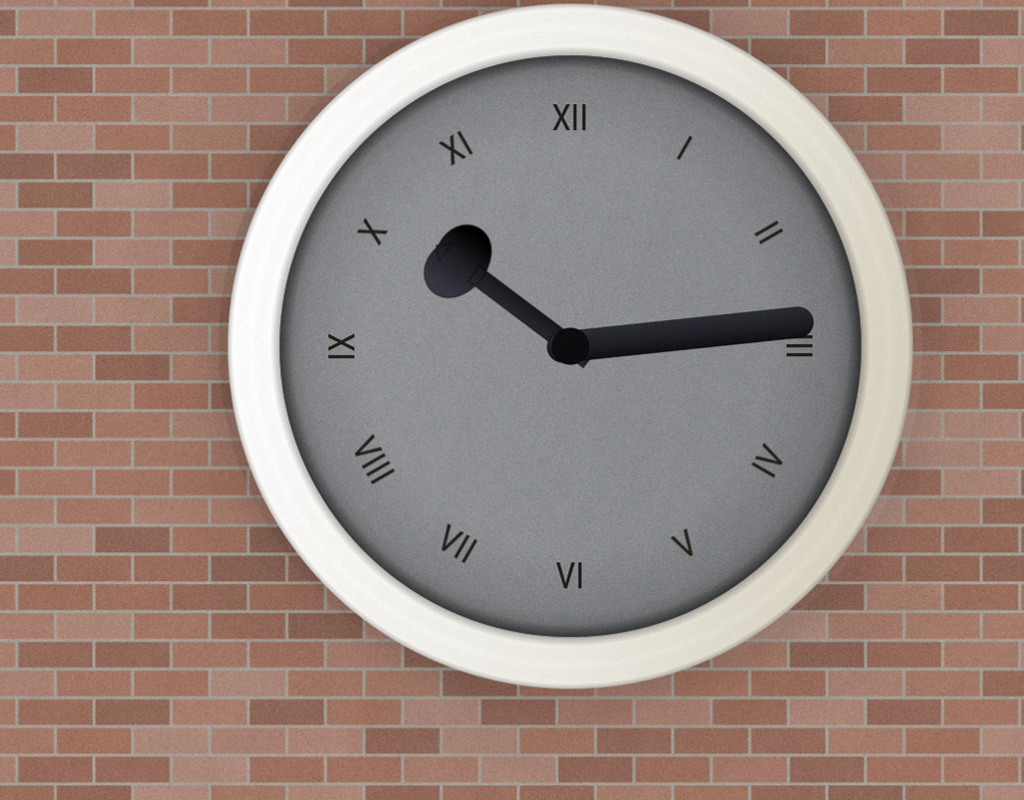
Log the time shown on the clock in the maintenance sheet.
10:14
